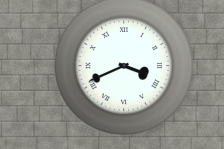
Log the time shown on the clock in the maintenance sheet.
3:41
